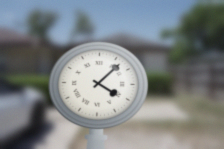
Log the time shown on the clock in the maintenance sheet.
4:07
